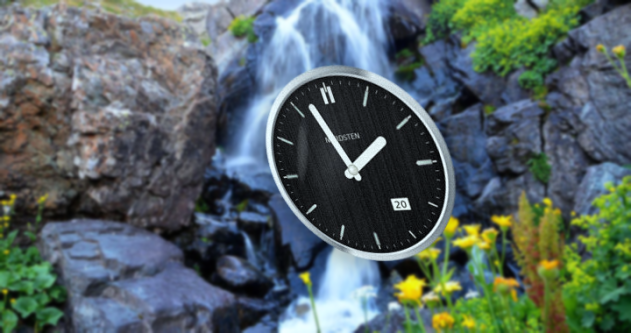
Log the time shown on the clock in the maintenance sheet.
1:57
